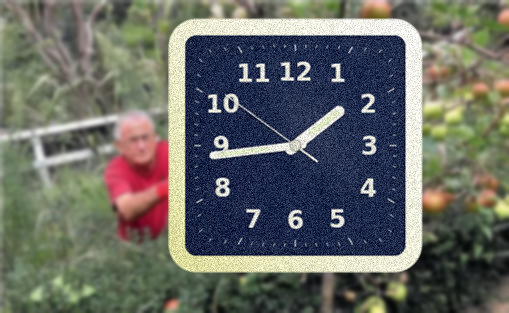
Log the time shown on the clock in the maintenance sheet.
1:43:51
